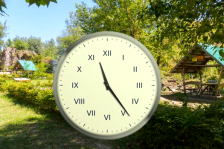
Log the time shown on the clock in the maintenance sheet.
11:24
